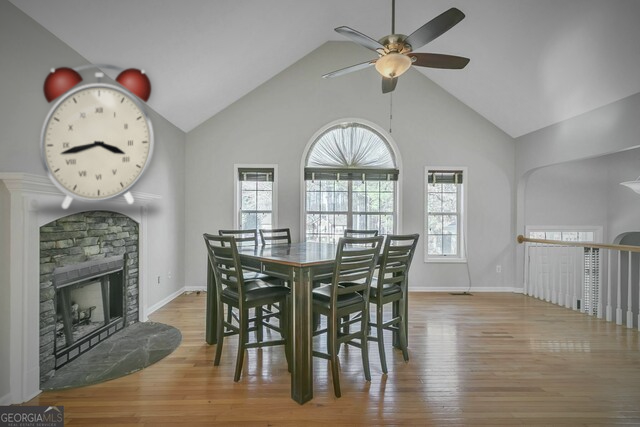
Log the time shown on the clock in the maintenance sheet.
3:43
